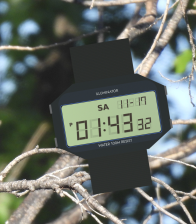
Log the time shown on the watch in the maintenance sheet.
1:43:32
